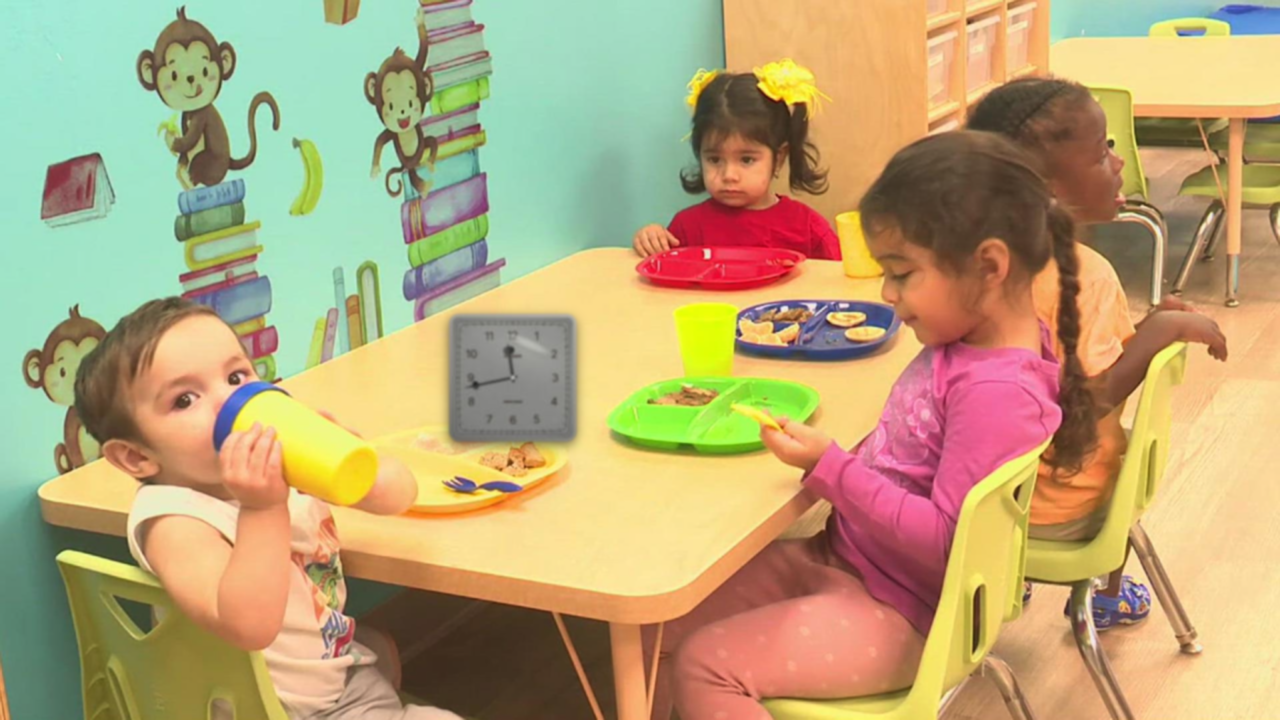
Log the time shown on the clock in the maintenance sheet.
11:43
